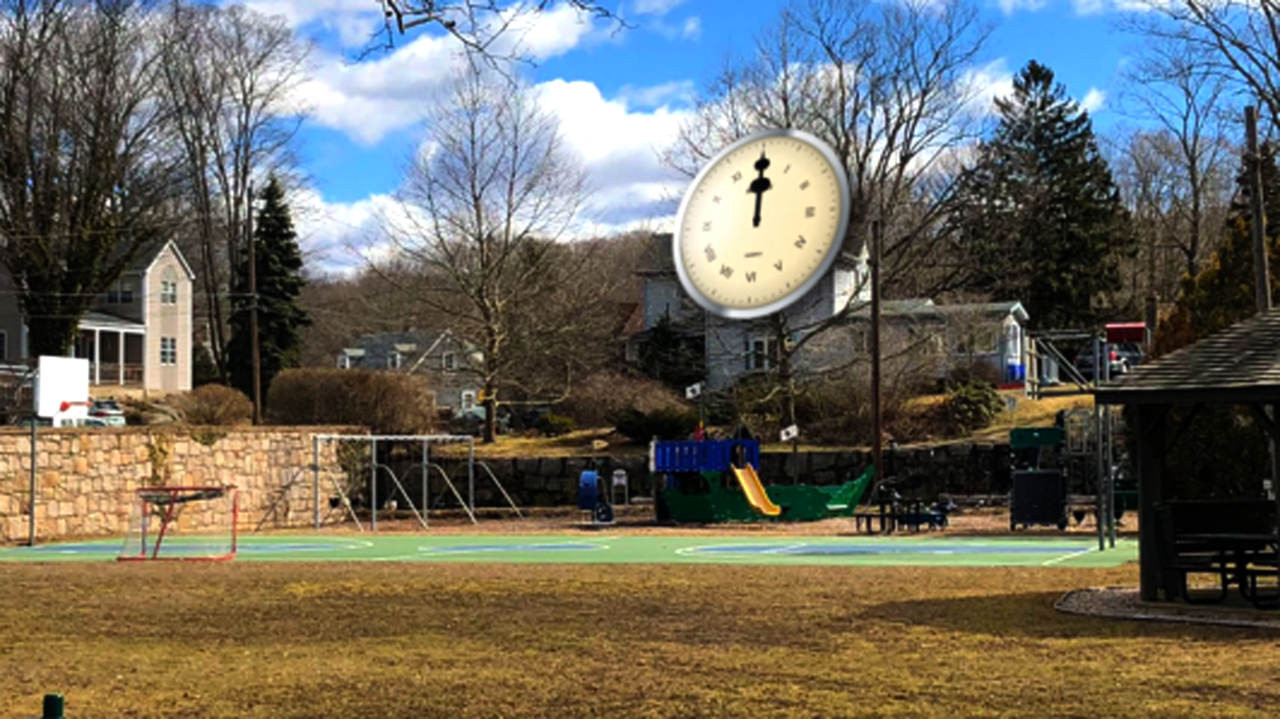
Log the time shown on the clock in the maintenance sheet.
12:00
